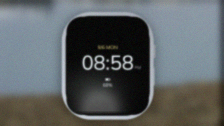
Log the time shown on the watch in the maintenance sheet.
8:58
